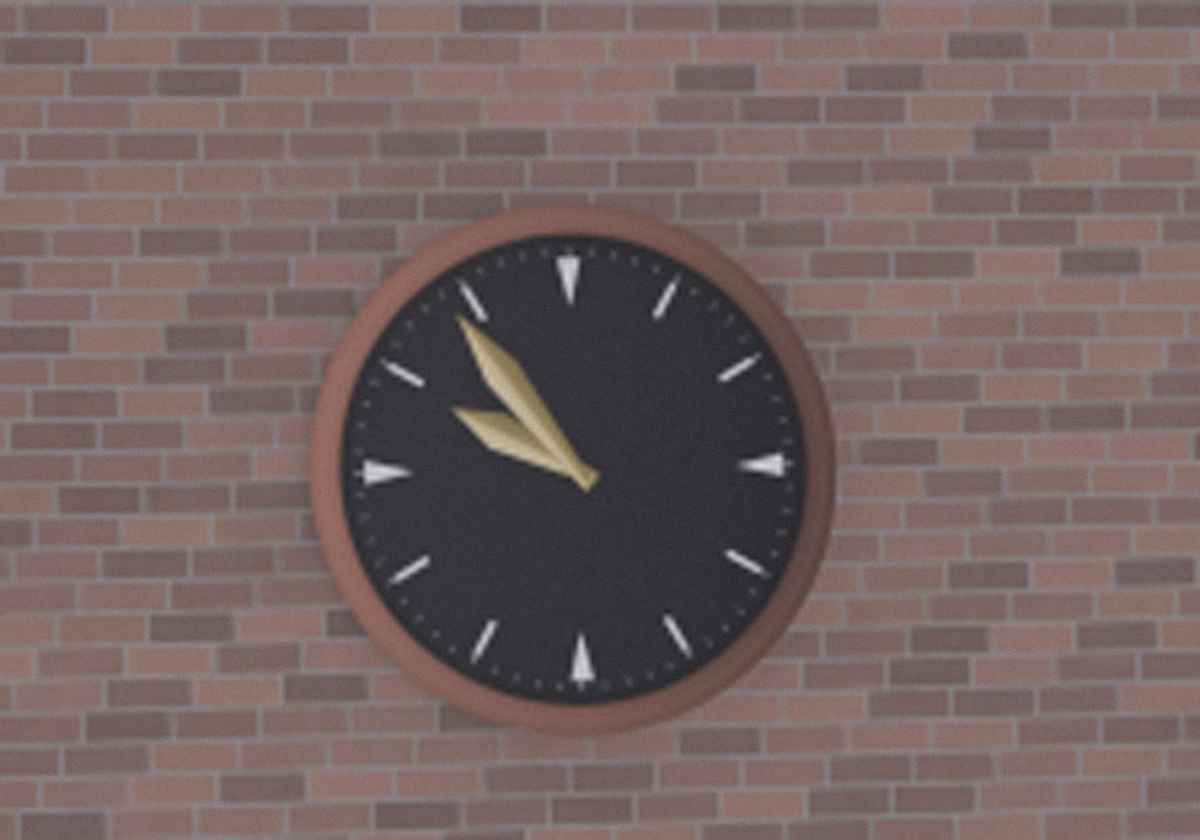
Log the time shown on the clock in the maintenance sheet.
9:54
